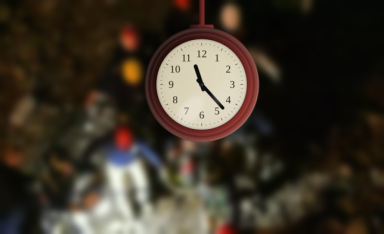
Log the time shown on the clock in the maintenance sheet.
11:23
